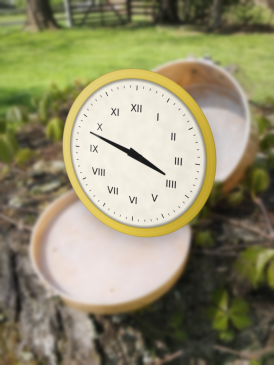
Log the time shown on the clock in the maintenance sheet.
3:48
